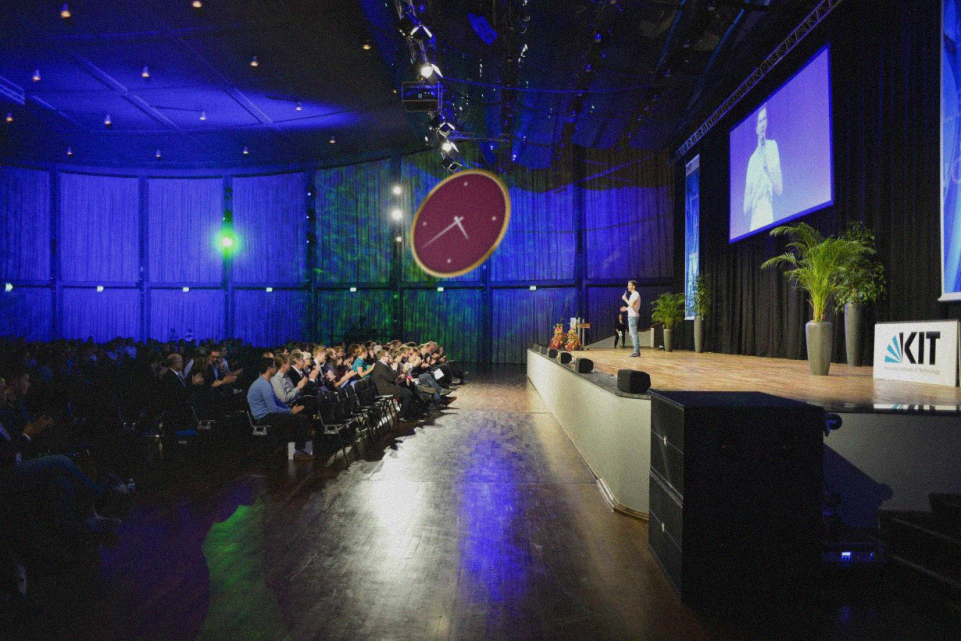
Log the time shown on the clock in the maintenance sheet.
4:39
